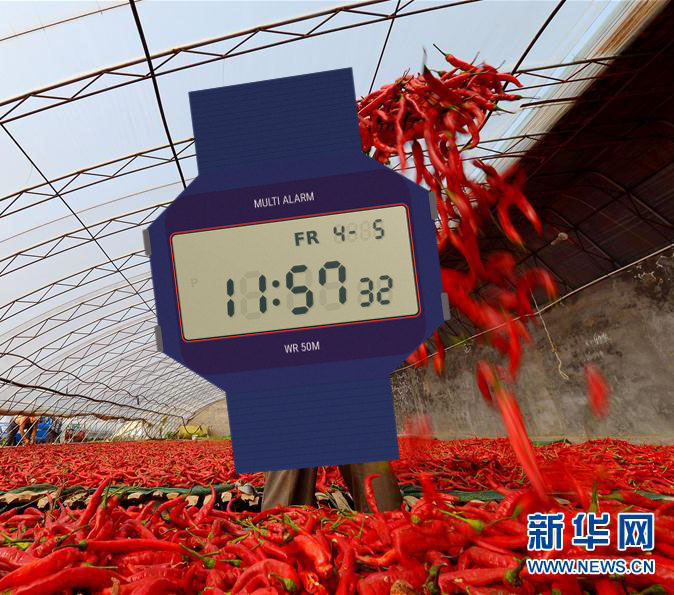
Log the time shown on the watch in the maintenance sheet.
11:57:32
